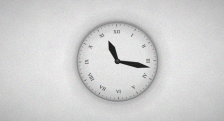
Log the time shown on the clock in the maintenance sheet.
11:17
